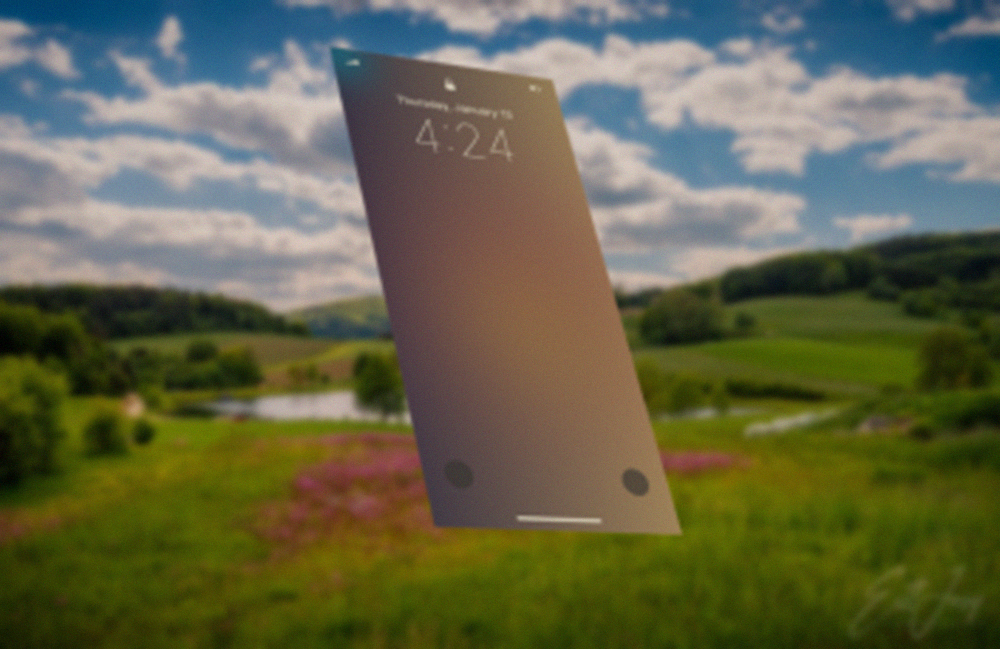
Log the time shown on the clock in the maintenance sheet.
4:24
